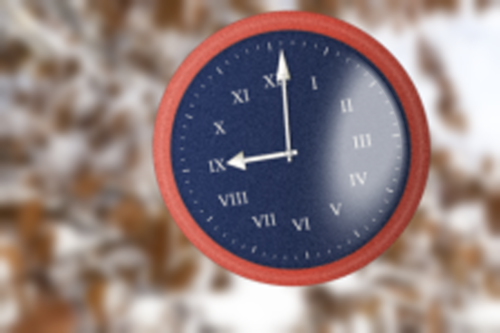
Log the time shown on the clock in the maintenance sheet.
9:01
